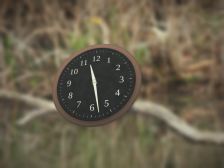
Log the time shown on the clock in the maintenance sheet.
11:28
